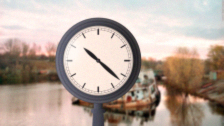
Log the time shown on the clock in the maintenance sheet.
10:22
